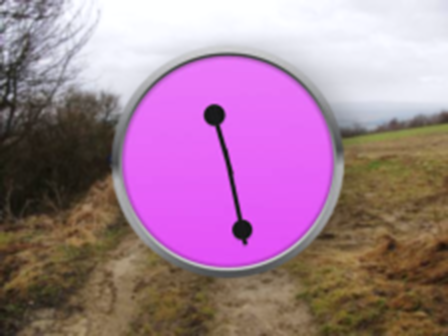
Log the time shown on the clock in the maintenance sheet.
11:28
